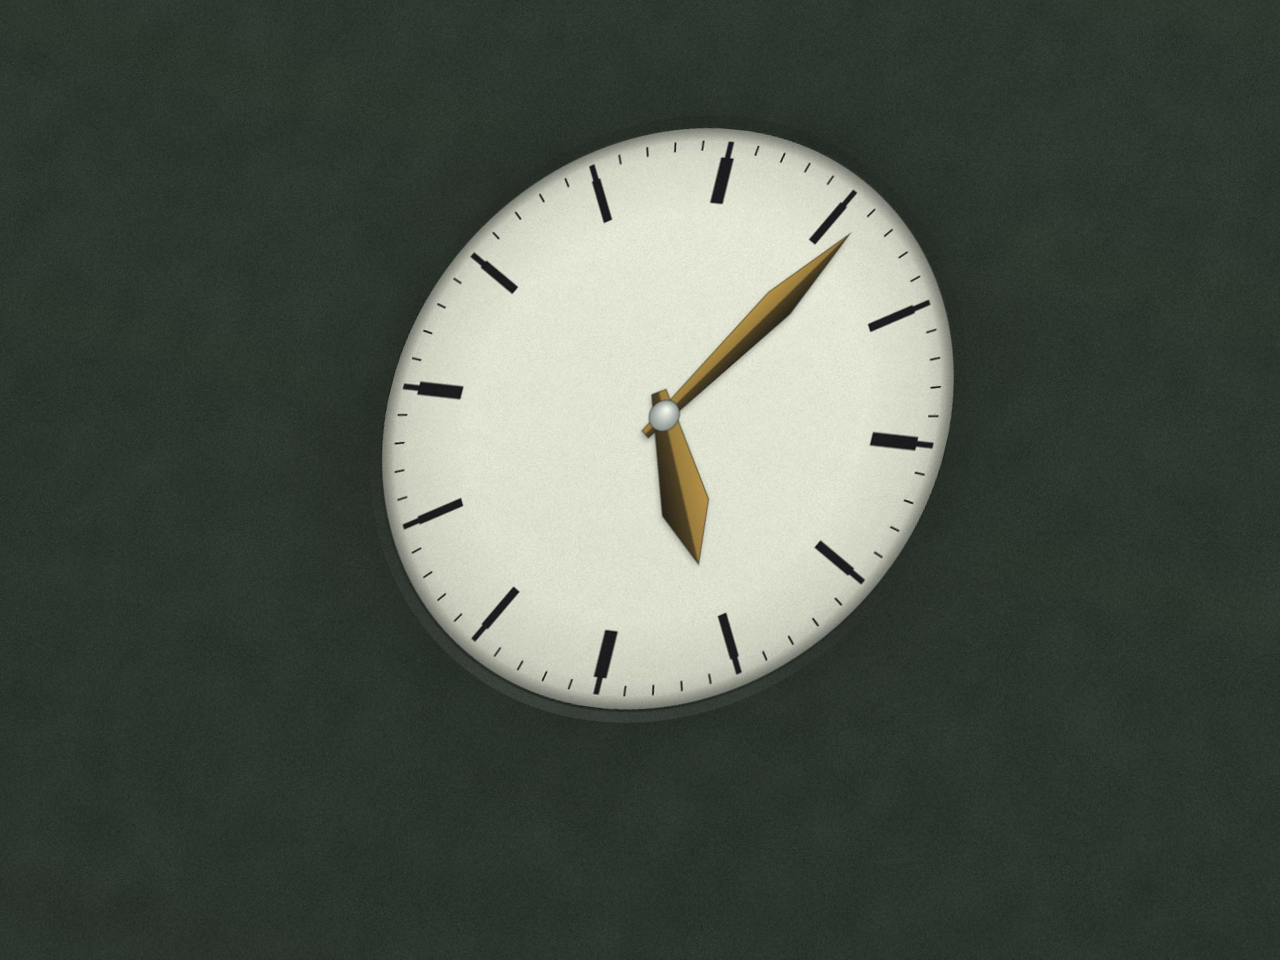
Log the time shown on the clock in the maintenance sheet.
5:06
